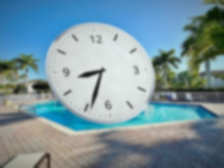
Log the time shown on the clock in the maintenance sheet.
8:34
